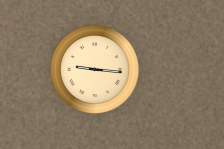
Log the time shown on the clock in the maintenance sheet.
9:16
